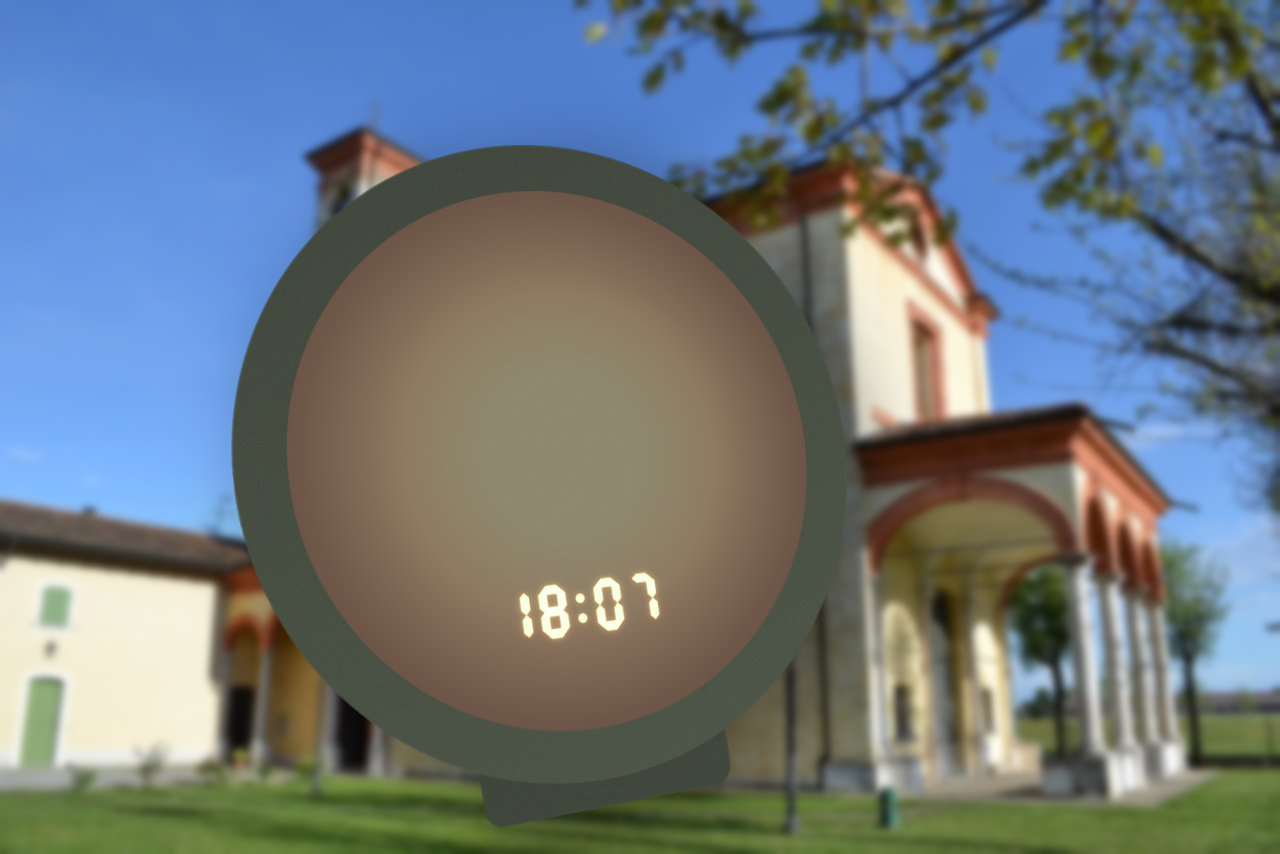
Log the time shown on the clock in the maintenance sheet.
18:07
